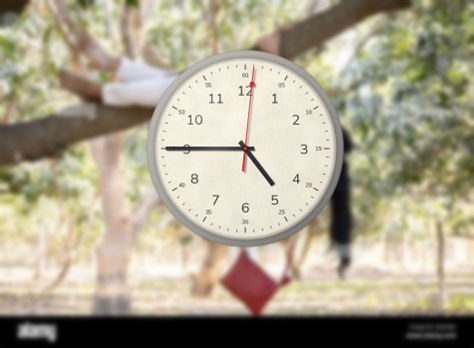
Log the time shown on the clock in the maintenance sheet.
4:45:01
